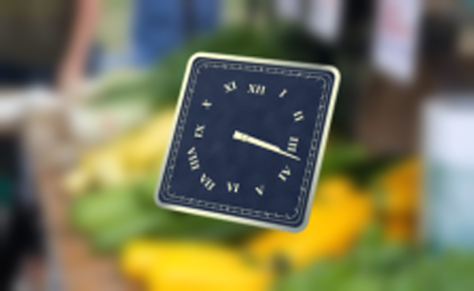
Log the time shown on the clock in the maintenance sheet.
3:17
